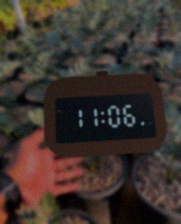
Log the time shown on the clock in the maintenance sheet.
11:06
